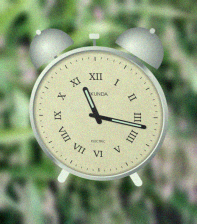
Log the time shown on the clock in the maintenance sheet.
11:17
